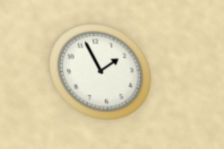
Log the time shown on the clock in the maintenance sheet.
1:57
